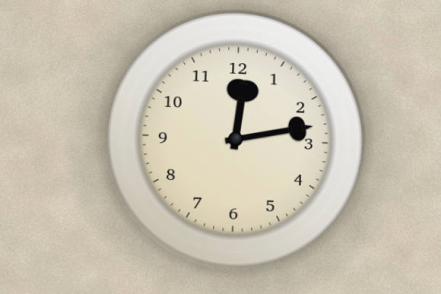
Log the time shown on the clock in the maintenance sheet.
12:13
